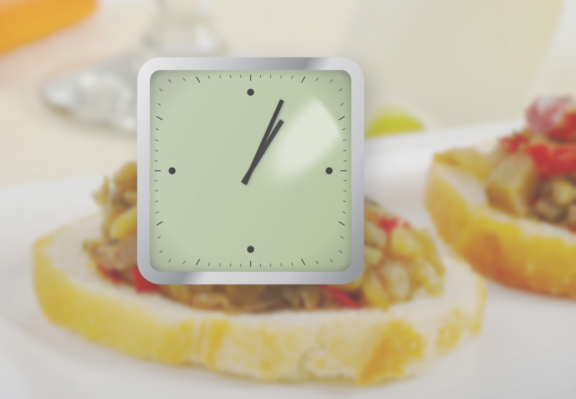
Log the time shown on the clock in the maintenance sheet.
1:04
